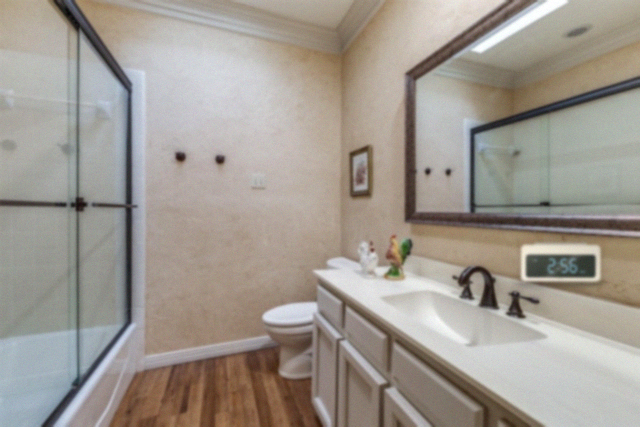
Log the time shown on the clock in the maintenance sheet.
2:56
